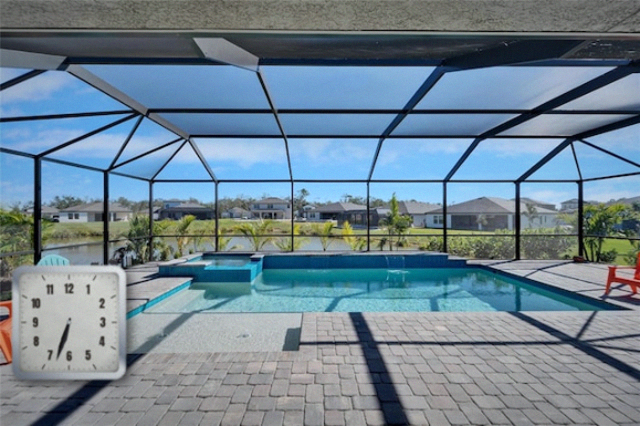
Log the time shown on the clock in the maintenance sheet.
6:33
